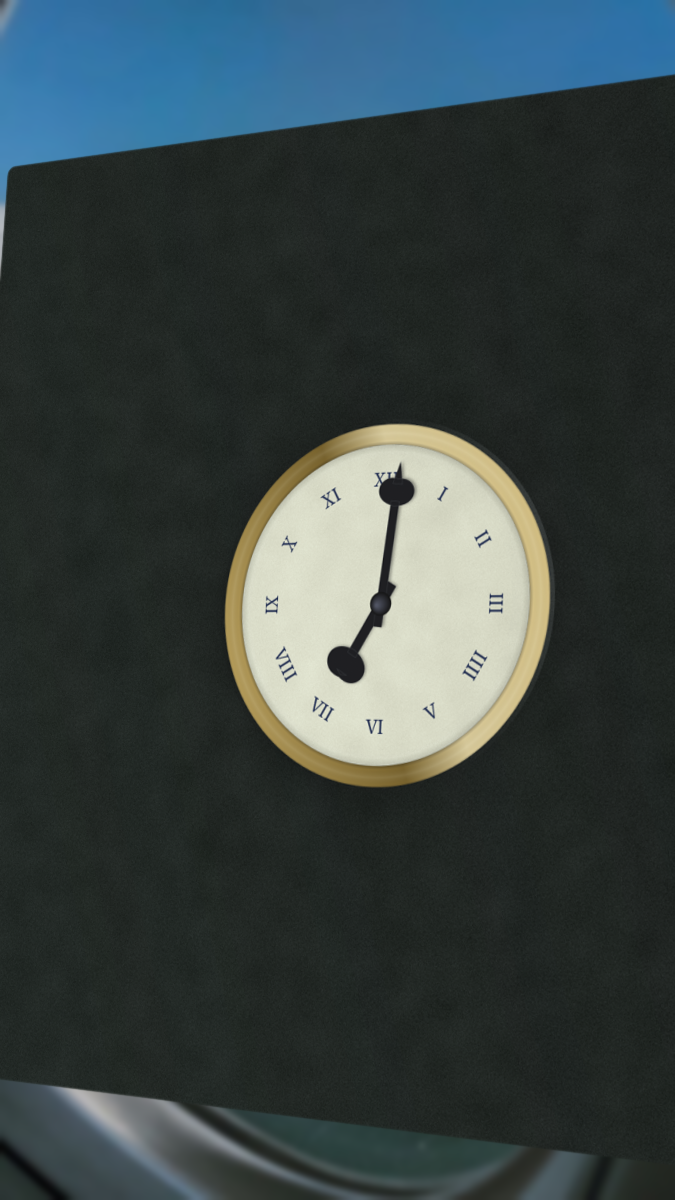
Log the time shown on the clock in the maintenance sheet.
7:01
